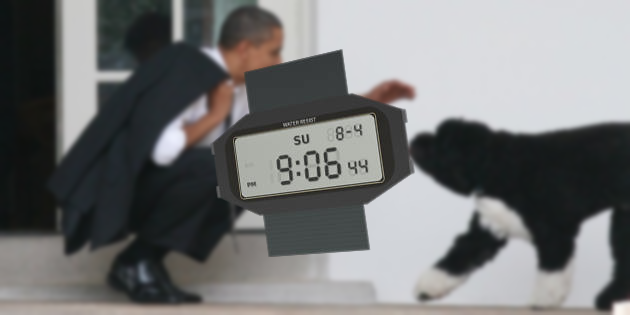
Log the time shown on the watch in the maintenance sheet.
9:06:44
